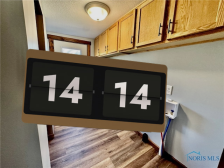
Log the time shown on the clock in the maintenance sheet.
14:14
